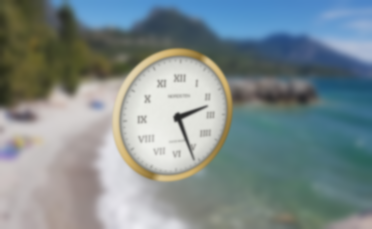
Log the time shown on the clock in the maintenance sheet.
2:26
